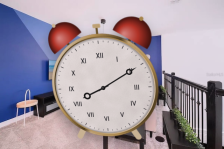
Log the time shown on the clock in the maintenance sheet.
8:10
